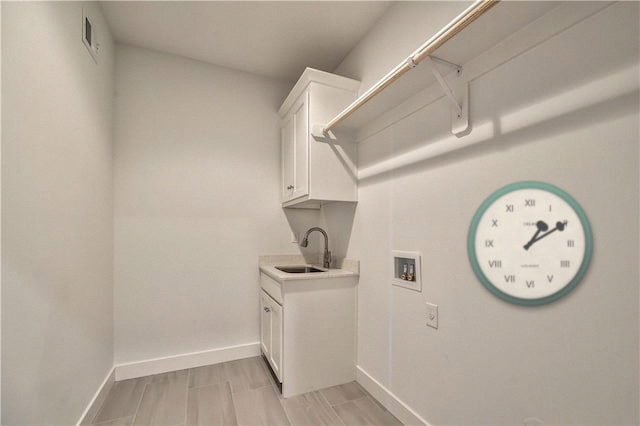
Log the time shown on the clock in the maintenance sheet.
1:10
